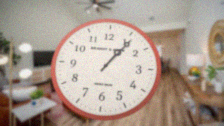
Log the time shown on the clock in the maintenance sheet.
1:06
